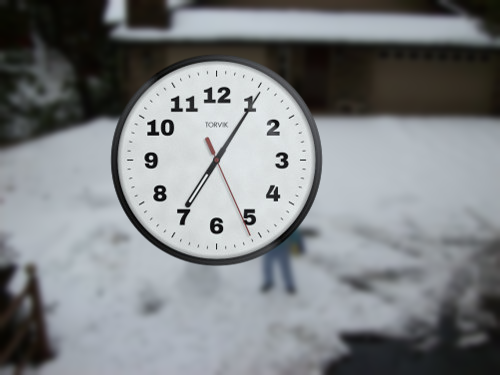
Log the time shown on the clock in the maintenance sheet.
7:05:26
